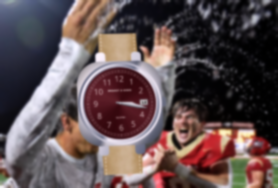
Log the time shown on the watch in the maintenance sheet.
3:17
